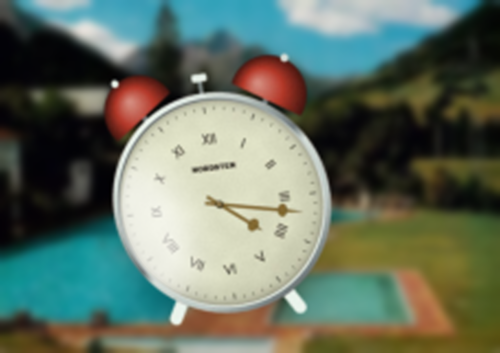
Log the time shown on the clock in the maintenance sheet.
4:17
